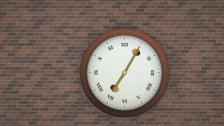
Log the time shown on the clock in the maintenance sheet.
7:05
